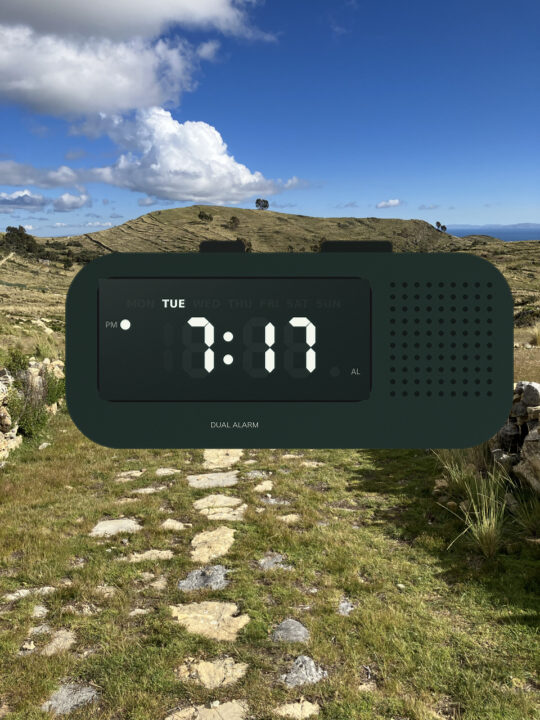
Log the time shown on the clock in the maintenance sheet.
7:17
